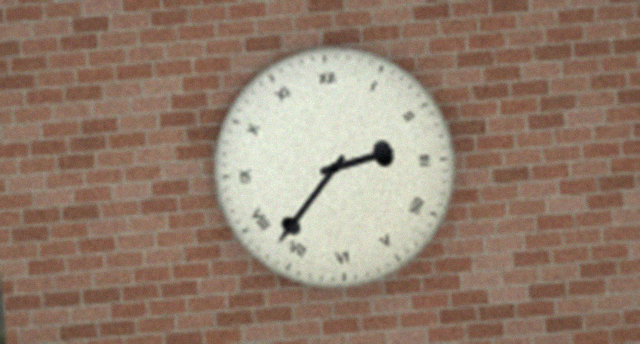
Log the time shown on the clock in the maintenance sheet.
2:37
